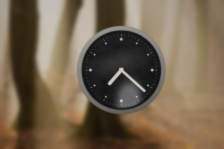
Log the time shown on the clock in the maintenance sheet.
7:22
